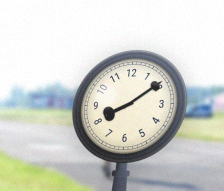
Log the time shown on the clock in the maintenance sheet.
8:09
